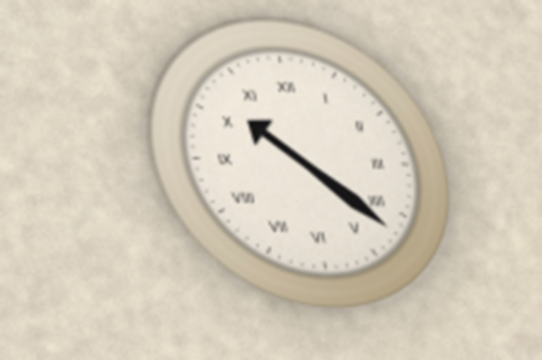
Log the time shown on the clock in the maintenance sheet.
10:22
